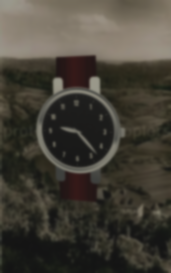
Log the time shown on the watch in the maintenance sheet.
9:23
